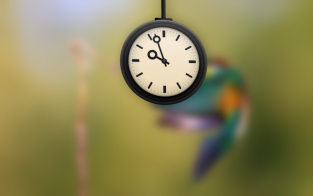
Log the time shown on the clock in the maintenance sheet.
9:57
